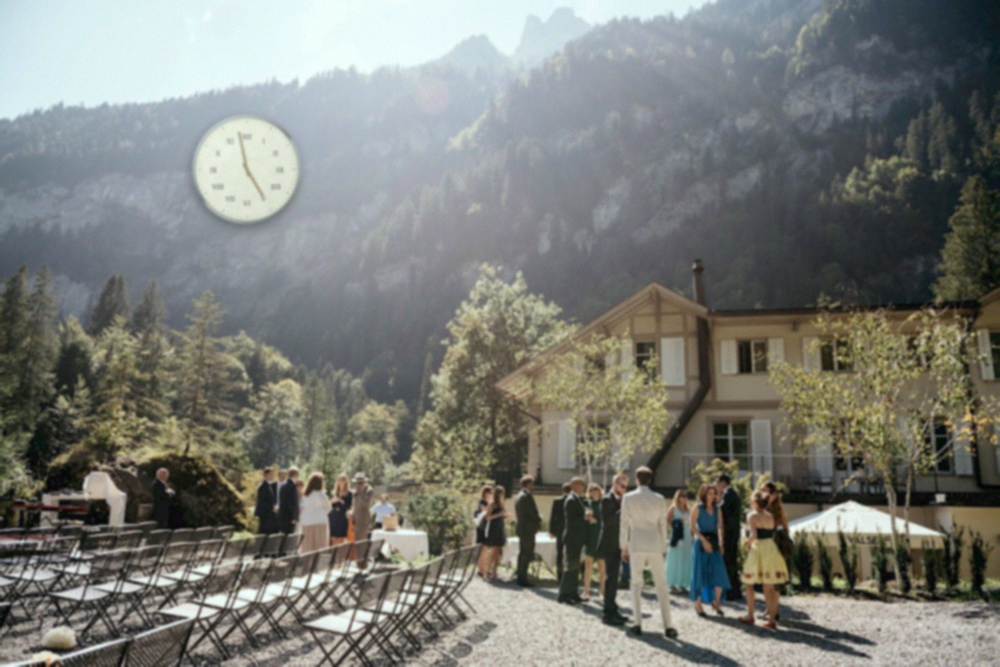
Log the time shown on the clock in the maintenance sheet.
4:58
